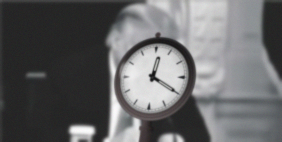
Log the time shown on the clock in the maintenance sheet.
12:20
